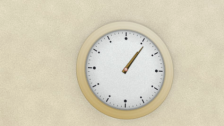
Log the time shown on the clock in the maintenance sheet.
1:06
